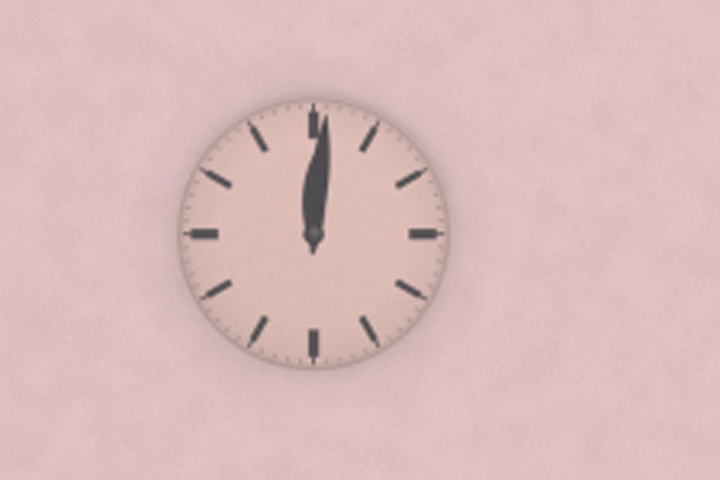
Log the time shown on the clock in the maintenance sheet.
12:01
